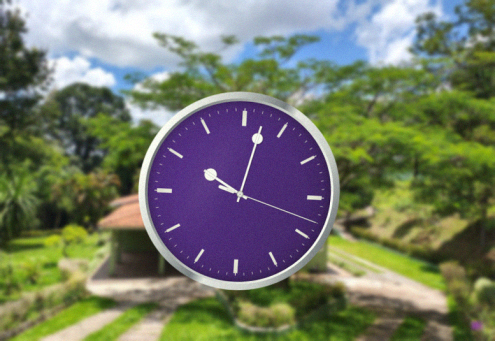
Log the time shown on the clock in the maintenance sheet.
10:02:18
